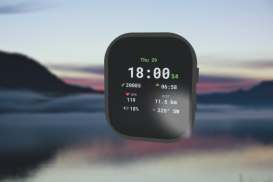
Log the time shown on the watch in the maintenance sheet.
18:00
